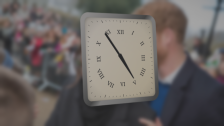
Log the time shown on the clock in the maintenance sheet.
4:54
